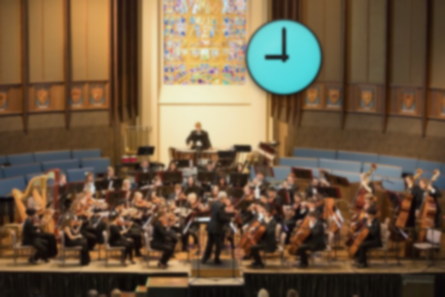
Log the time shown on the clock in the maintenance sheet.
9:00
